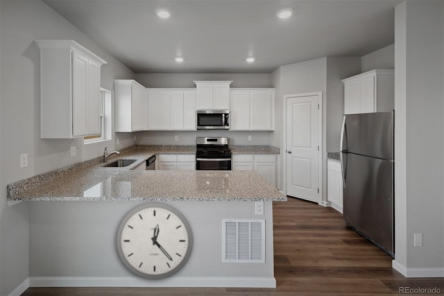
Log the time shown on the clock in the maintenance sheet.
12:23
